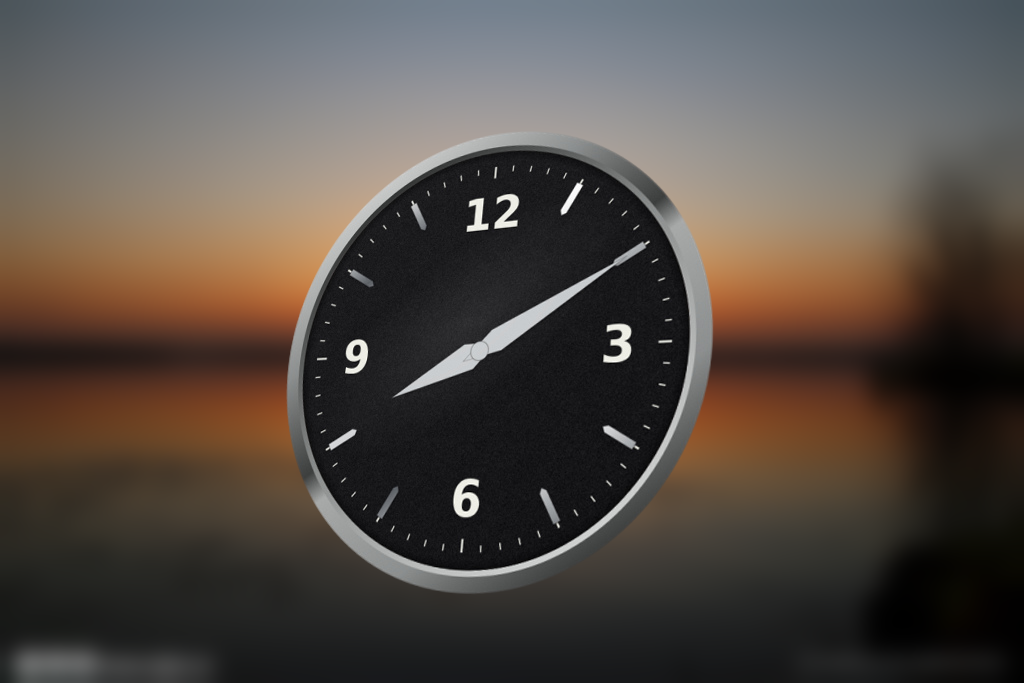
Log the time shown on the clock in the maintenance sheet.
8:10
